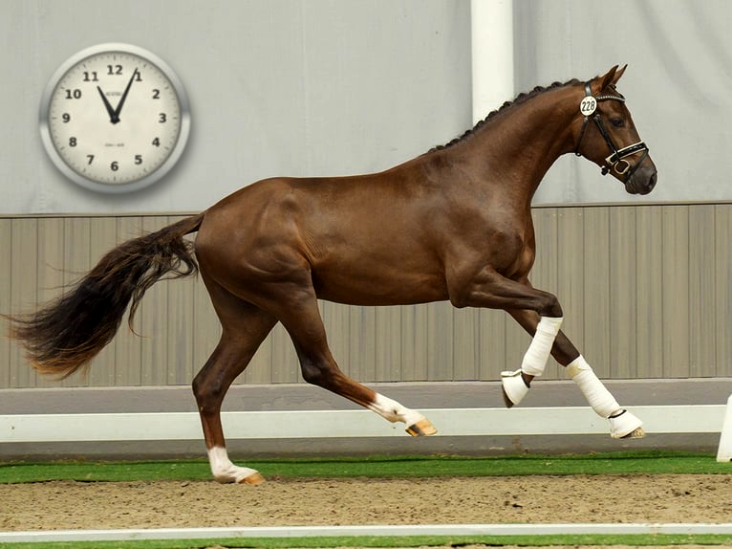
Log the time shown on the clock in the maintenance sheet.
11:04
